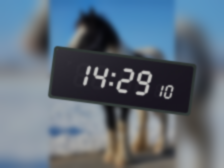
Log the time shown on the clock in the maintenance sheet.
14:29:10
